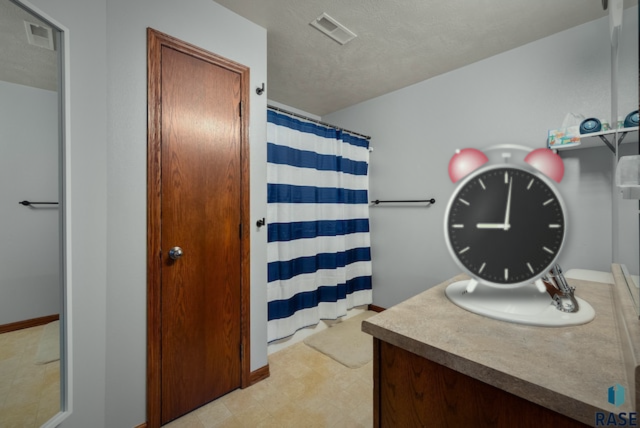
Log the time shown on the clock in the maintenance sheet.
9:01
